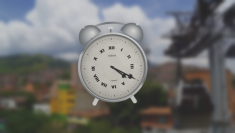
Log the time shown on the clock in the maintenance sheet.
4:20
